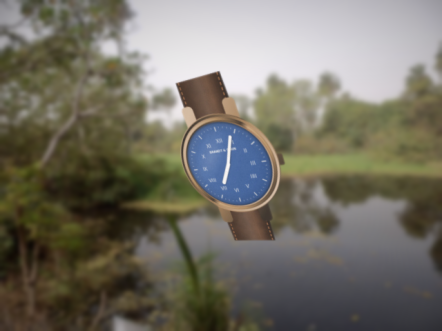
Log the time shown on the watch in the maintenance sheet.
7:04
